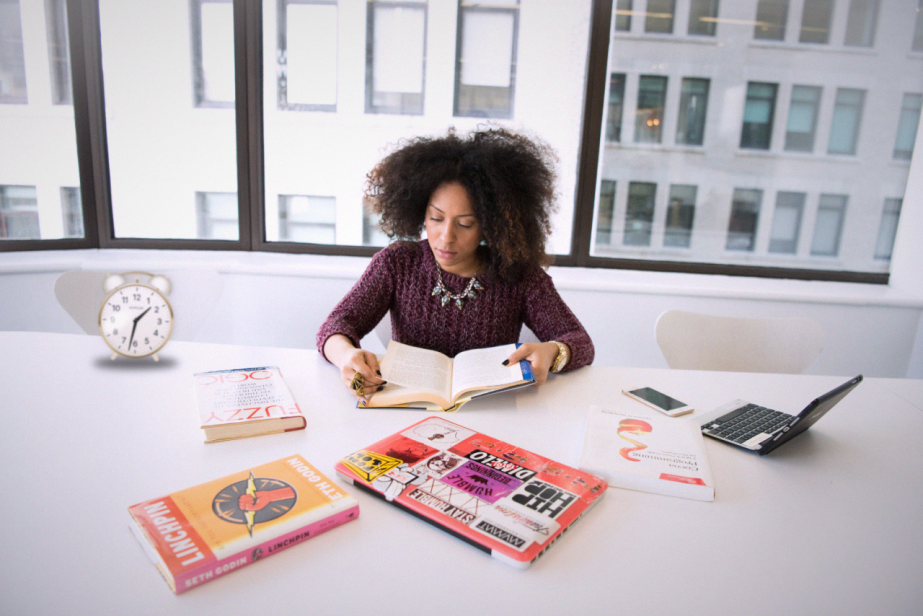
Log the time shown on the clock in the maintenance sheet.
1:32
